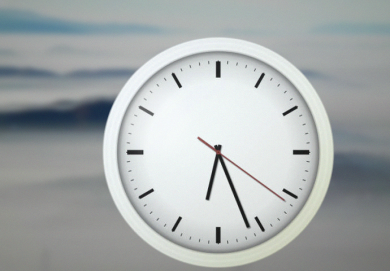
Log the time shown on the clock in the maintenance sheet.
6:26:21
